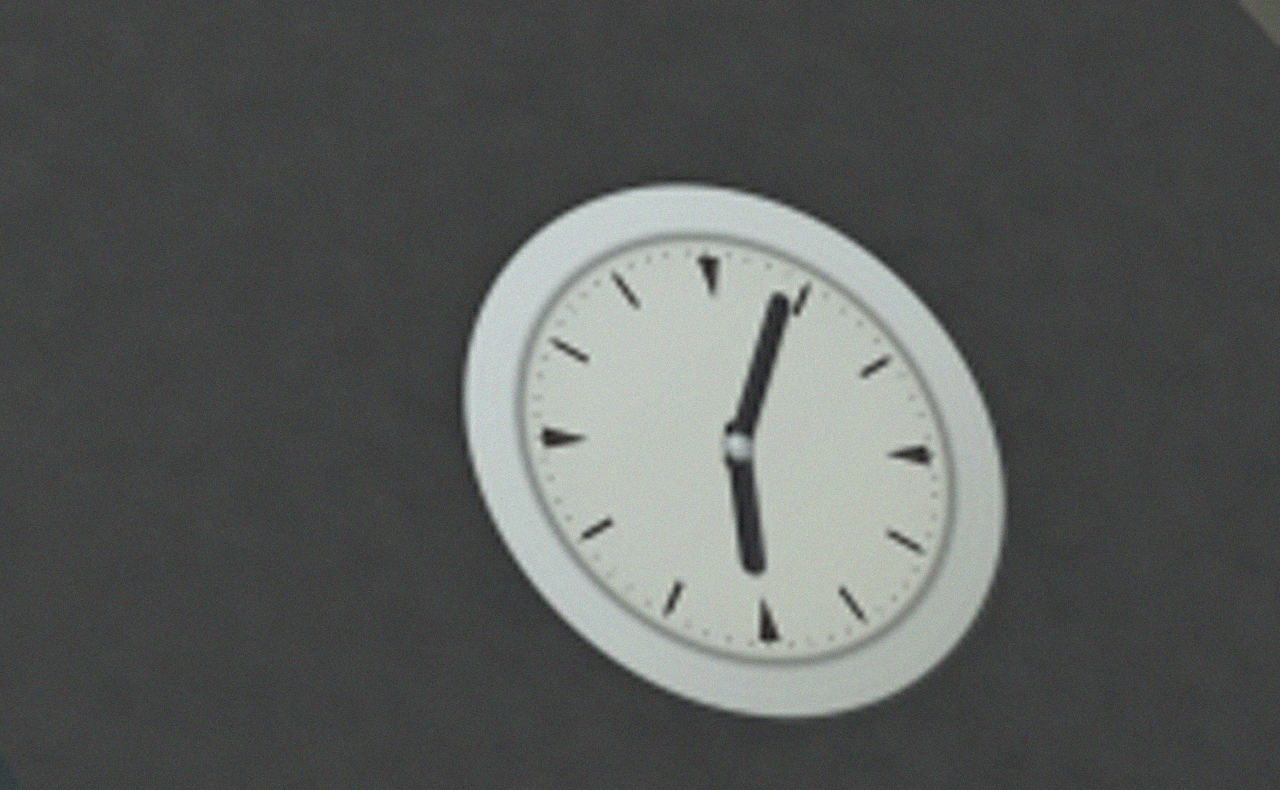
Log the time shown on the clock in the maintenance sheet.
6:04
